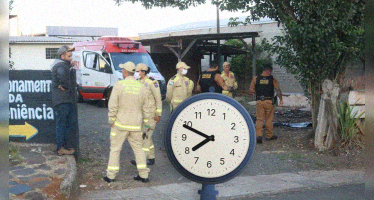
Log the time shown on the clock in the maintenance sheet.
7:49
